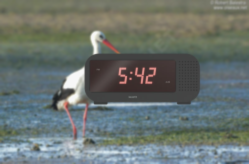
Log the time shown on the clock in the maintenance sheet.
5:42
